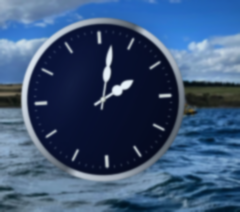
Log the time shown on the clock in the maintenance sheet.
2:02
